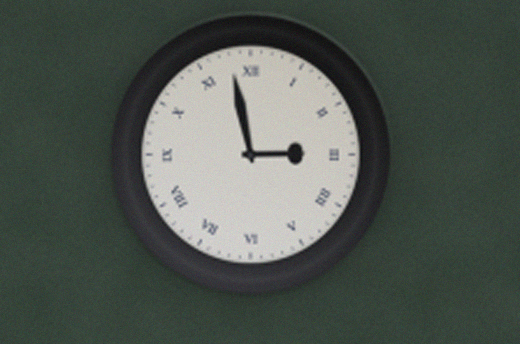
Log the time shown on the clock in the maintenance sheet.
2:58
